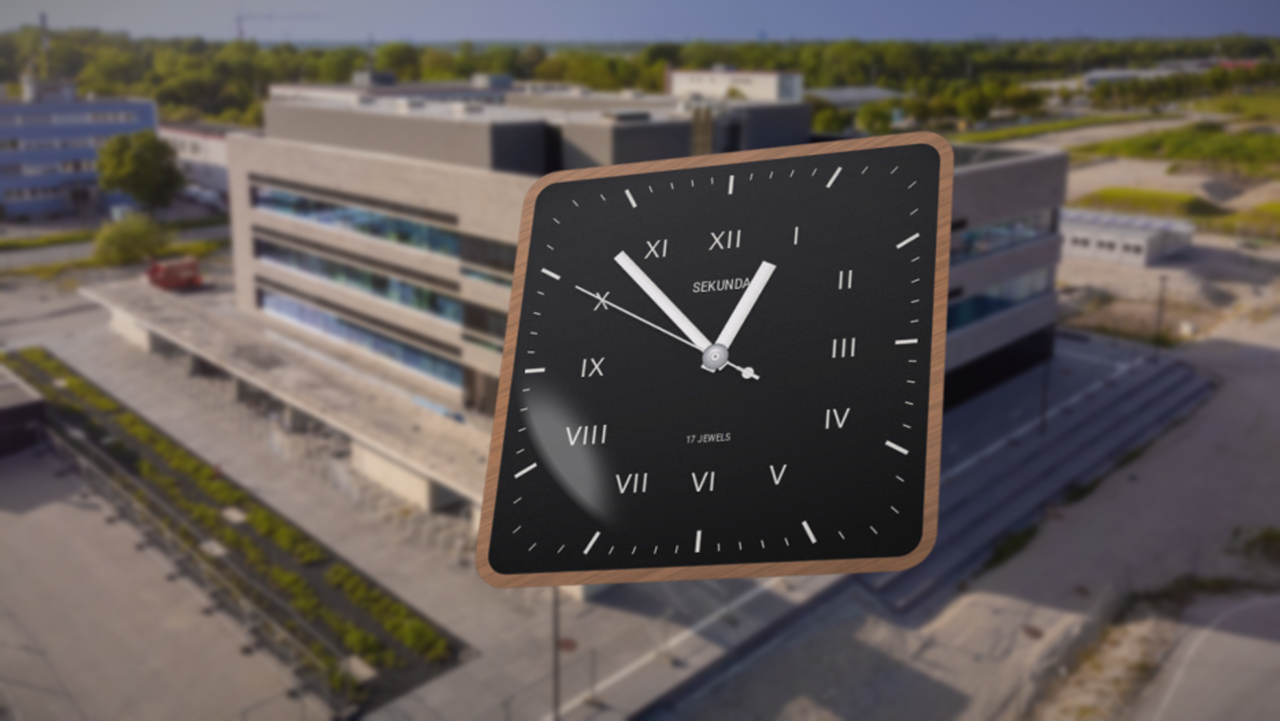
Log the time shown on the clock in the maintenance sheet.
12:52:50
